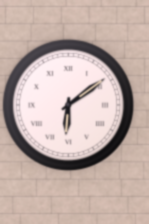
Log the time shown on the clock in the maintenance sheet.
6:09
